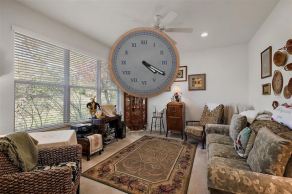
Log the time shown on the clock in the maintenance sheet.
4:20
